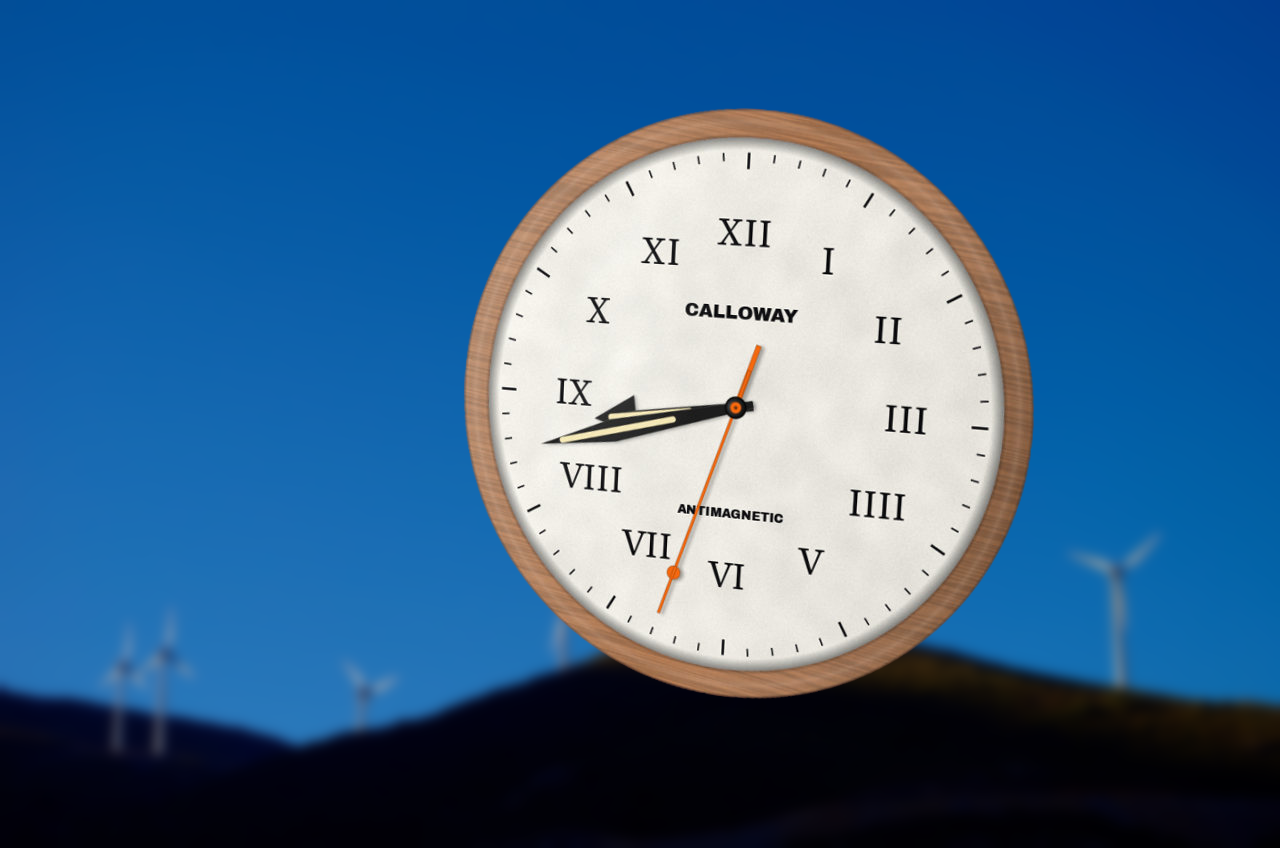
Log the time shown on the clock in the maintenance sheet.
8:42:33
